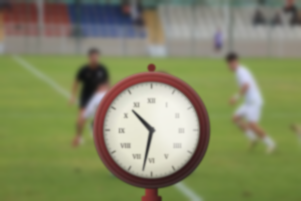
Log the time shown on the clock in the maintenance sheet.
10:32
